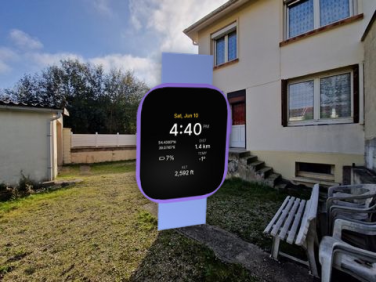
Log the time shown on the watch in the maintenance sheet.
4:40
